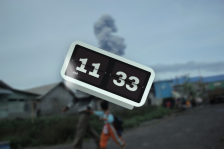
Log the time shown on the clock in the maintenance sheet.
11:33
